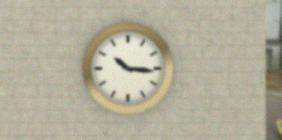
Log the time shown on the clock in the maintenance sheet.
10:16
